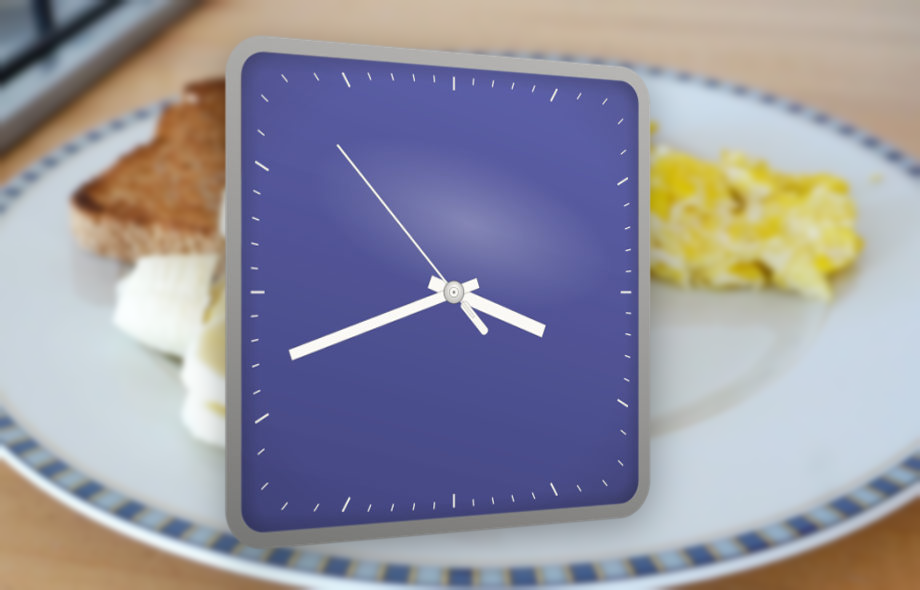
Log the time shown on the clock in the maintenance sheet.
3:41:53
